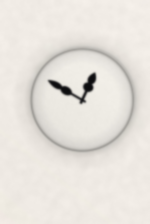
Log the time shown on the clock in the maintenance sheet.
12:50
